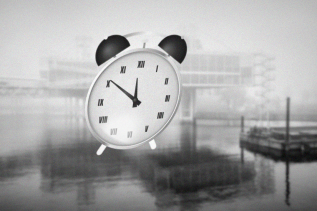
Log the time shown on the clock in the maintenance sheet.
11:51
